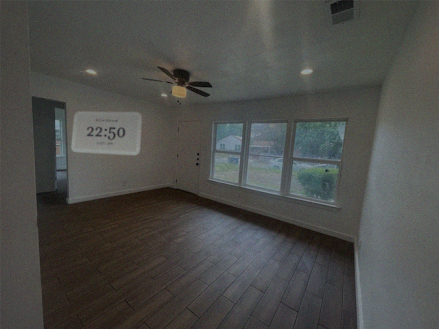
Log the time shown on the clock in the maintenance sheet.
22:50
